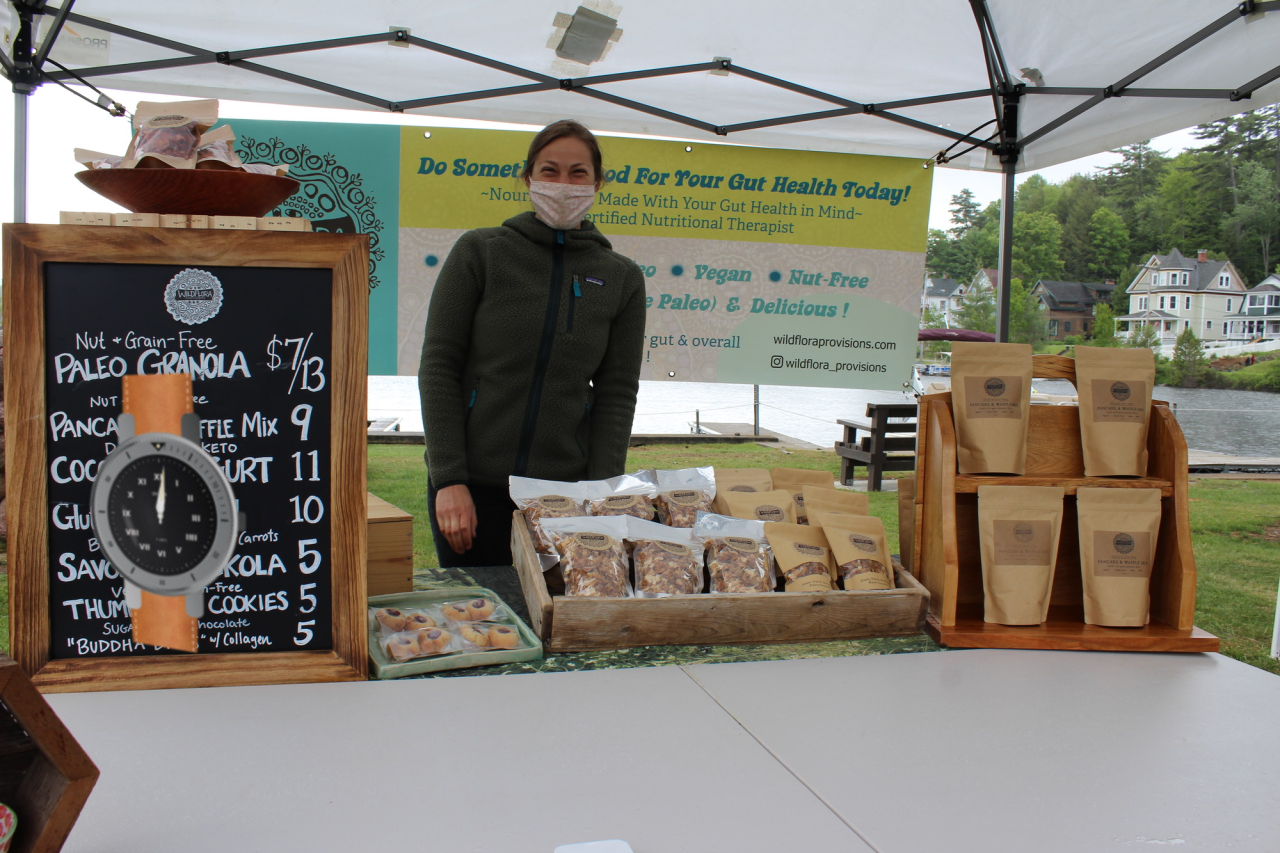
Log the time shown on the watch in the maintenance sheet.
12:01
